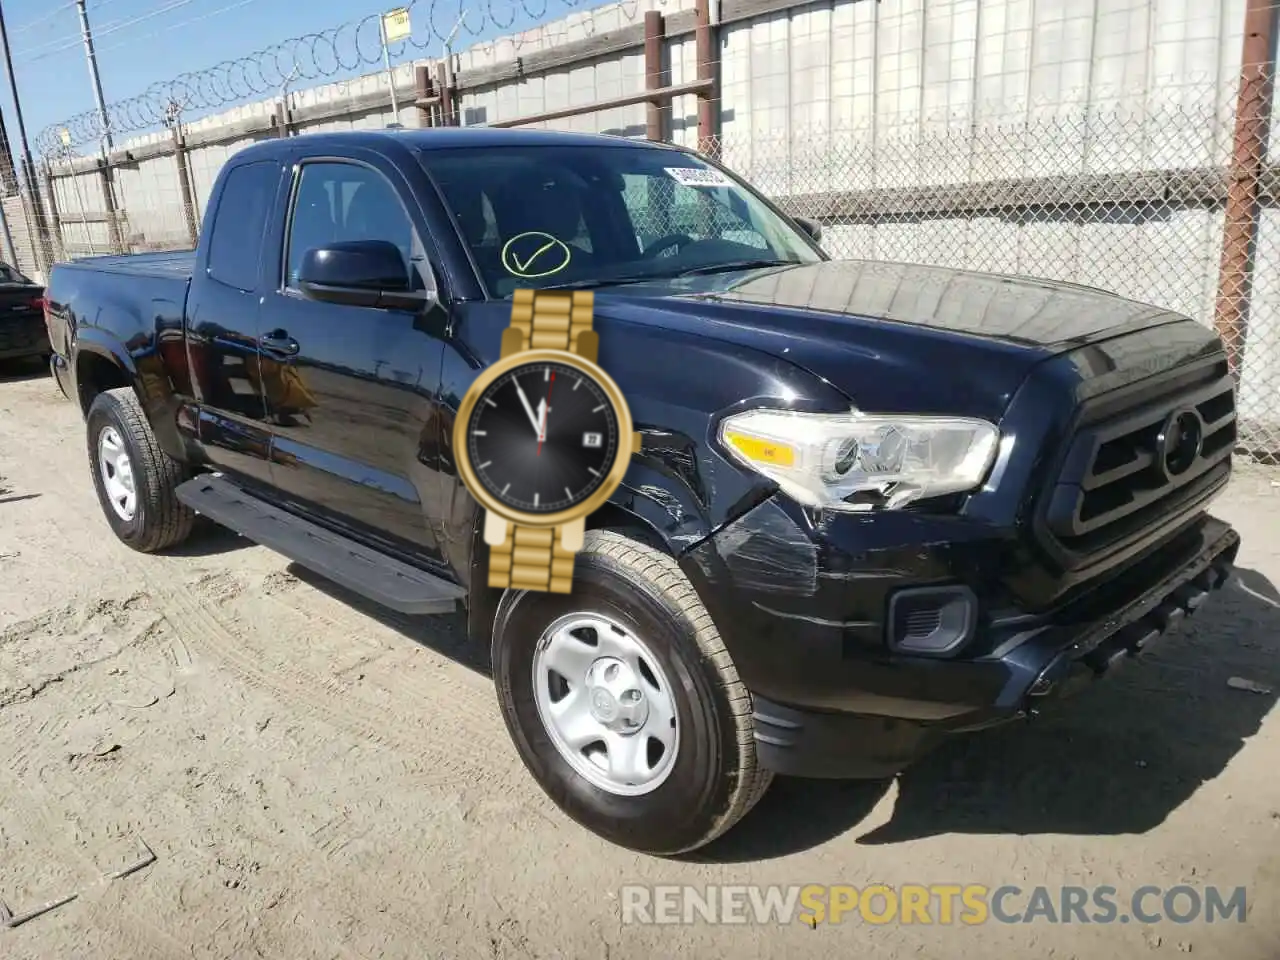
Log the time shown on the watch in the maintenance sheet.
11:55:01
